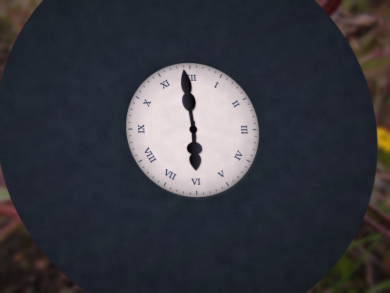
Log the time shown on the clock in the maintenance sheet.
5:59
